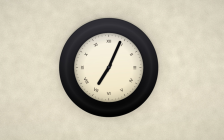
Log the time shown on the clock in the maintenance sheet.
7:04
